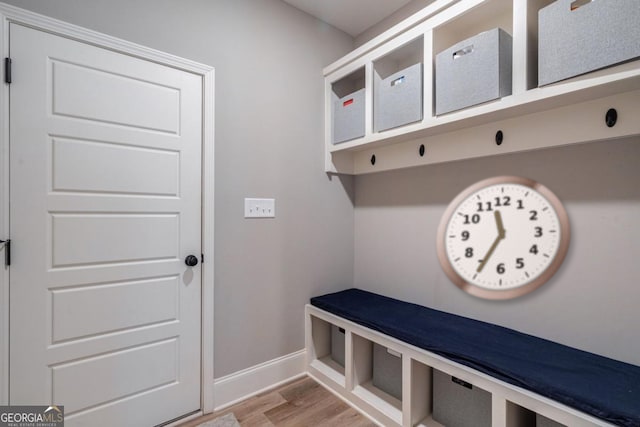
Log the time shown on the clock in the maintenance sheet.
11:35
